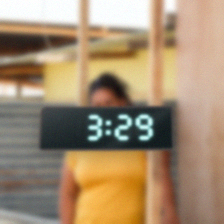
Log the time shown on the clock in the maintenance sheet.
3:29
